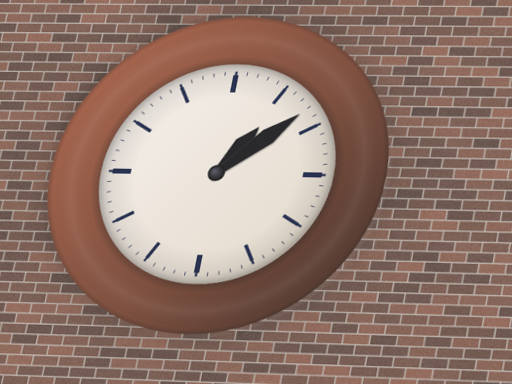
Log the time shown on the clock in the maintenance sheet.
1:08
